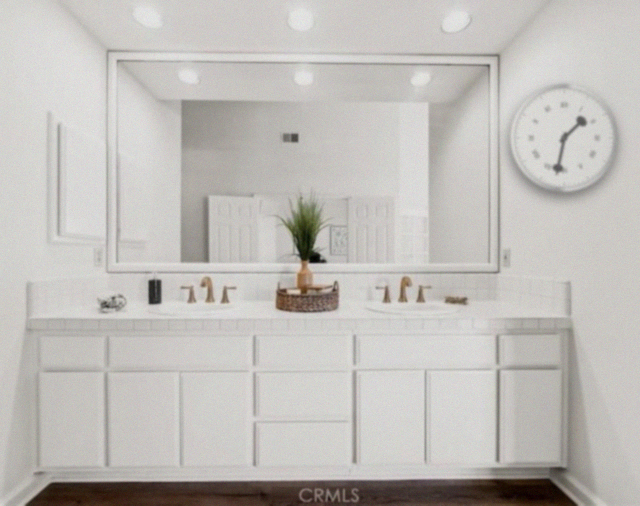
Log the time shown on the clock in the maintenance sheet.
1:32
